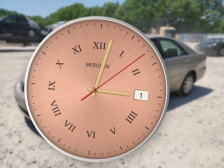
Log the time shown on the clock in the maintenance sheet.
3:02:08
